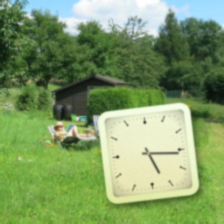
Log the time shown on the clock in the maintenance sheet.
5:16
